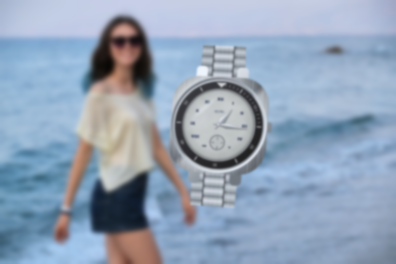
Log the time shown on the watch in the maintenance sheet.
1:16
